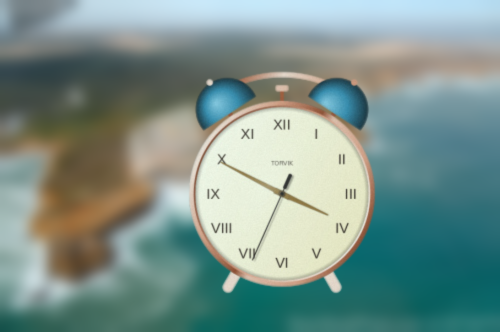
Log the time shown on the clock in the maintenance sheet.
3:49:34
